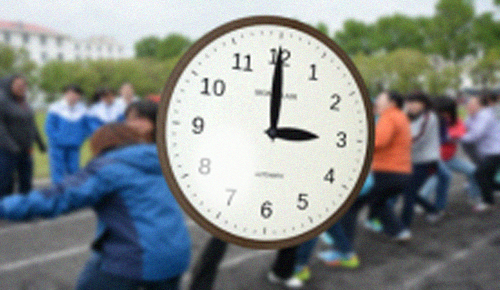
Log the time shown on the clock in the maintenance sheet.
3:00
